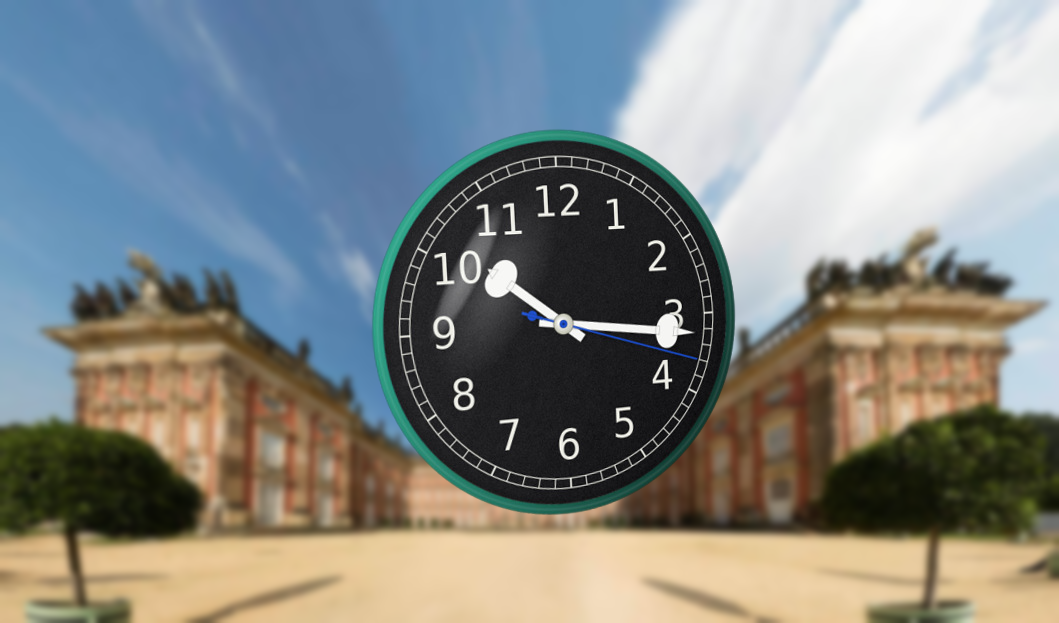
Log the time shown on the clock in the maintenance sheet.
10:16:18
